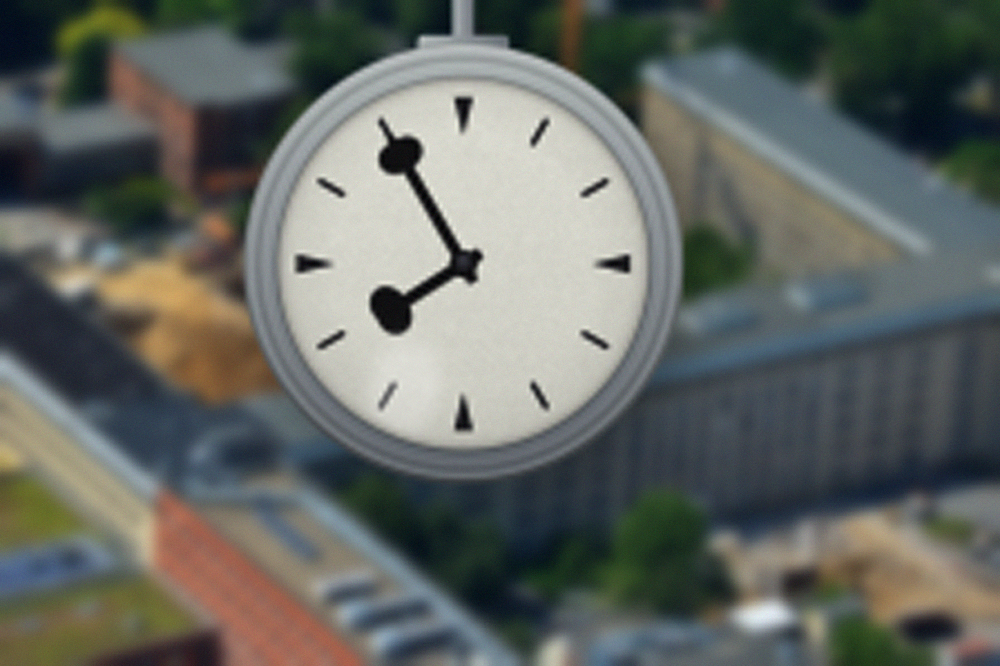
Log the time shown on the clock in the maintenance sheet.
7:55
